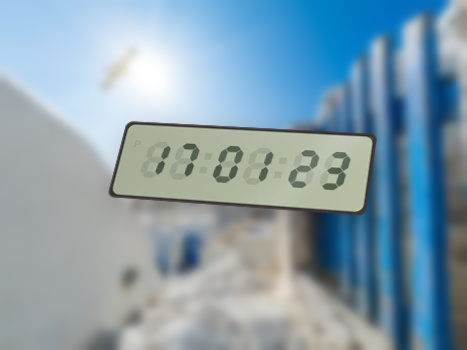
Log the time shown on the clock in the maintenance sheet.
17:01:23
